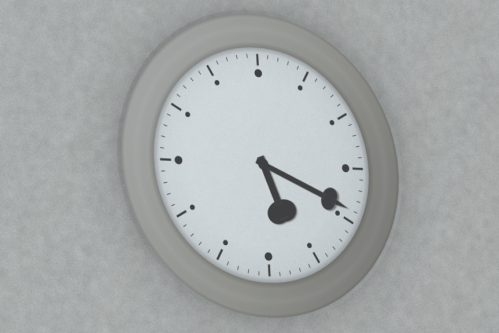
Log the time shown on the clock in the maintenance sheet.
5:19
